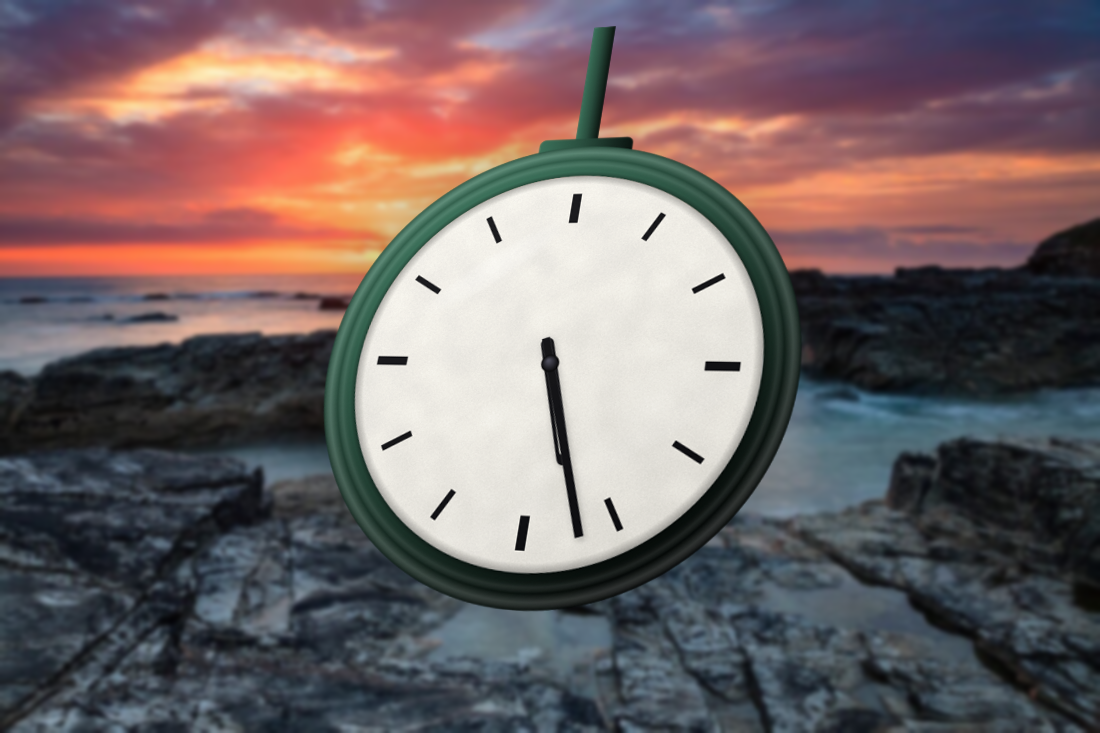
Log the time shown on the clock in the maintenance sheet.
5:27
